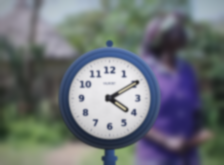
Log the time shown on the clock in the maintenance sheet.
4:10
